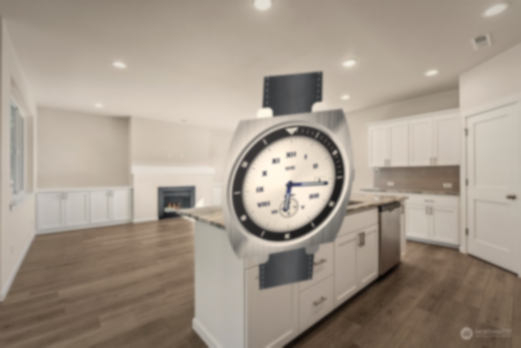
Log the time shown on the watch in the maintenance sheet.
6:16
